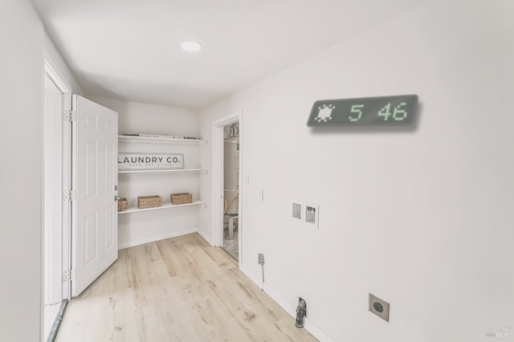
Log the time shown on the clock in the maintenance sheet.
5:46
